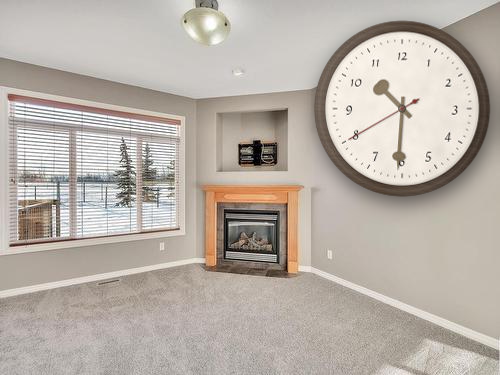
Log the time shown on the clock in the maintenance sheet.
10:30:40
